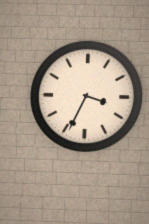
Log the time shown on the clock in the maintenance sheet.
3:34
